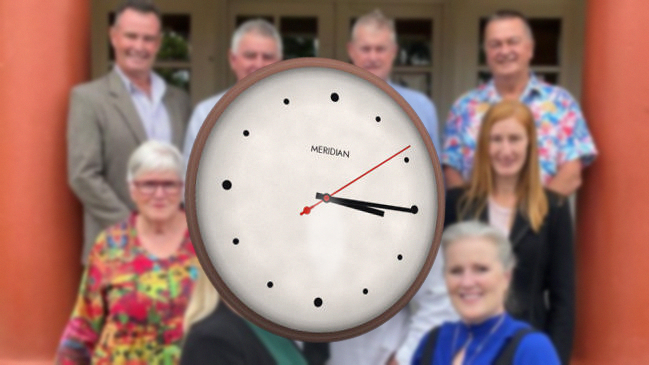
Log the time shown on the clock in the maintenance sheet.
3:15:09
